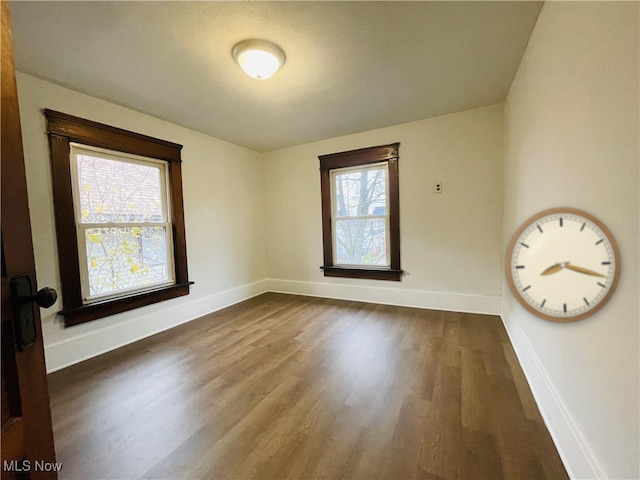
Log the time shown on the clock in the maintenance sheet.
8:18
